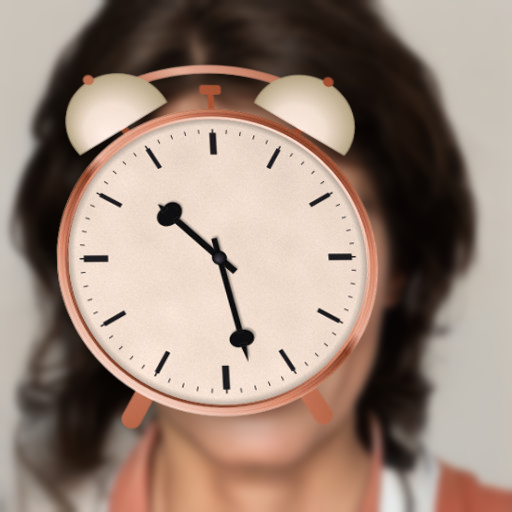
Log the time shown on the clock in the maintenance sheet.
10:28
